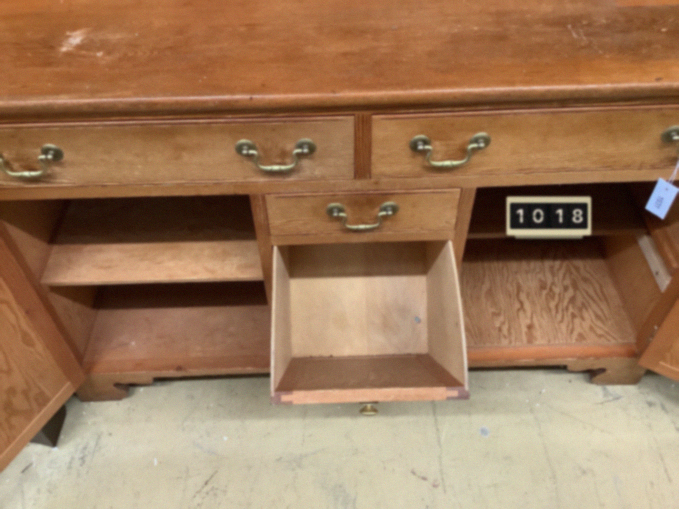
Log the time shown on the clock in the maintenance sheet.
10:18
